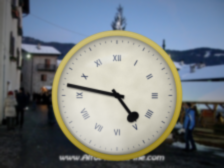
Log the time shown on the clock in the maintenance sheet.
4:47
